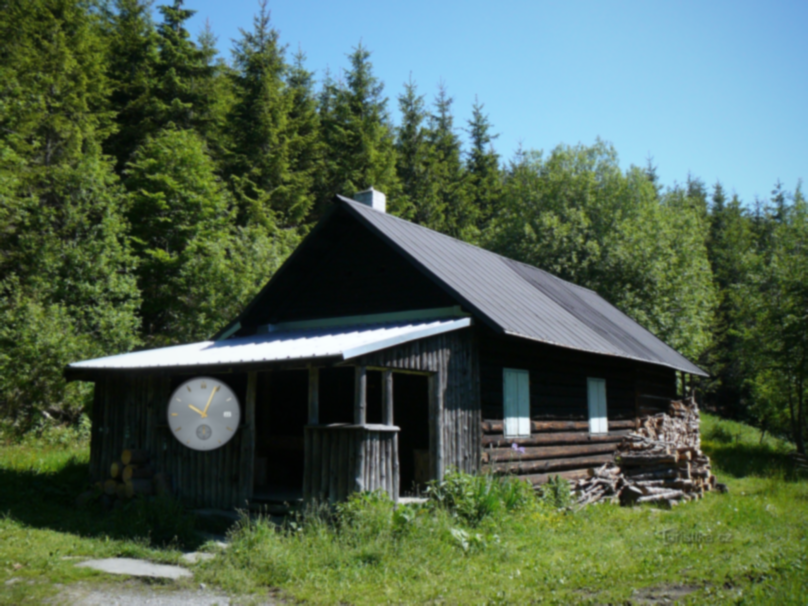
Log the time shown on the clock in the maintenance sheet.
10:04
